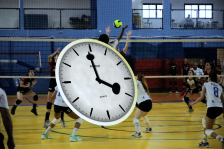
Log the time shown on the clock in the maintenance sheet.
3:59
